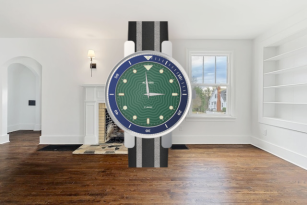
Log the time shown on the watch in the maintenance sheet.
2:59
